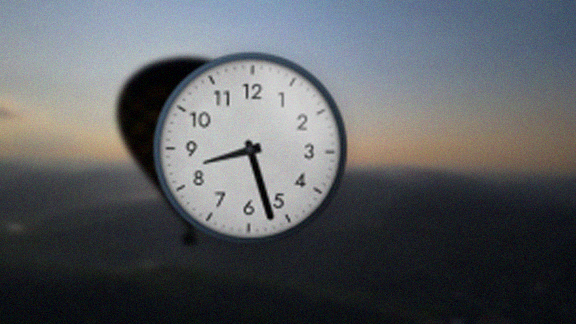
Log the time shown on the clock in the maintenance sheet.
8:27
